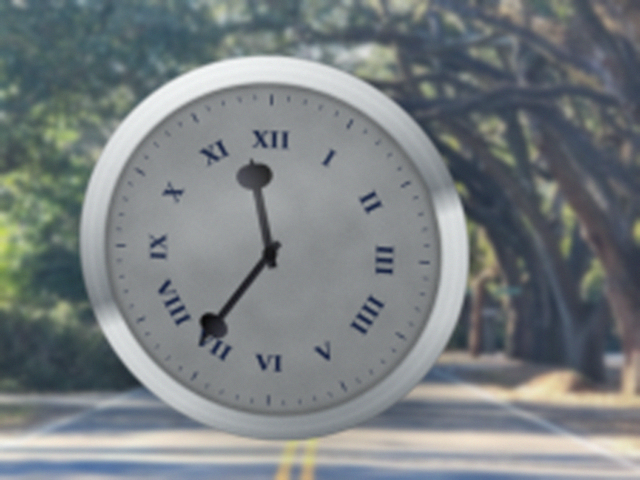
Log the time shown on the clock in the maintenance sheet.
11:36
